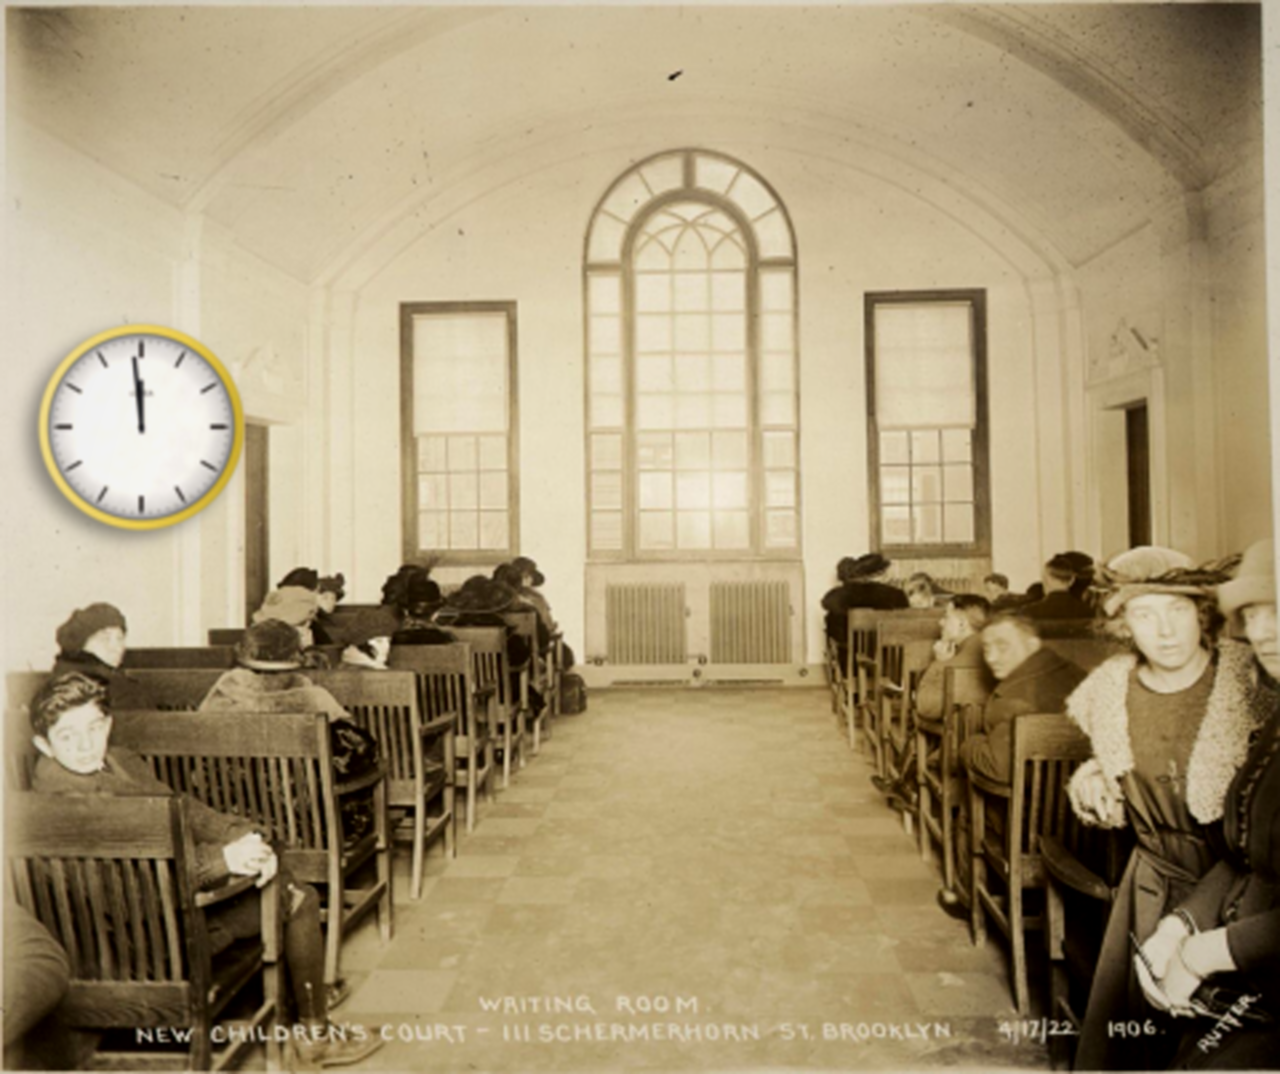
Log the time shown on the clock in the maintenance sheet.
11:59
